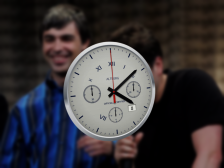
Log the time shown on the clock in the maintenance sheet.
4:09
